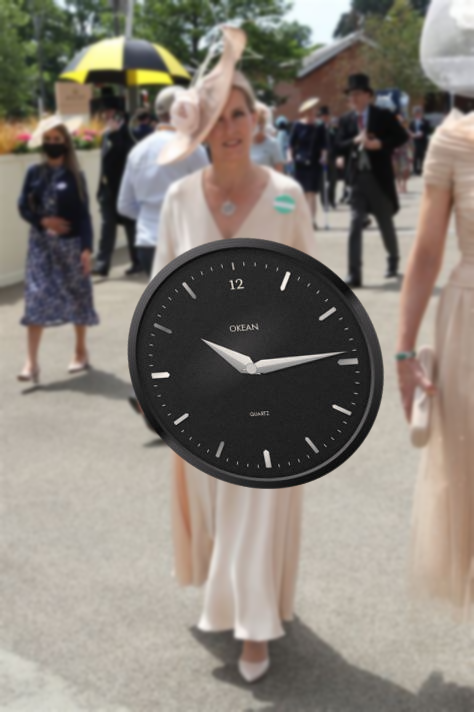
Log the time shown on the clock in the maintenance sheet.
10:14
